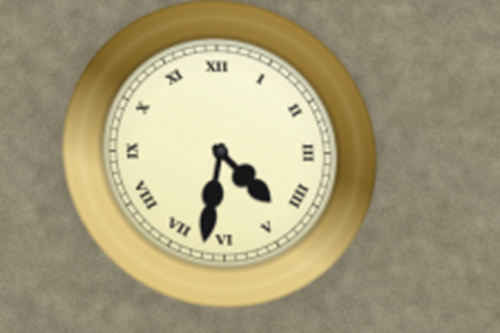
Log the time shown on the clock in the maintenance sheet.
4:32
